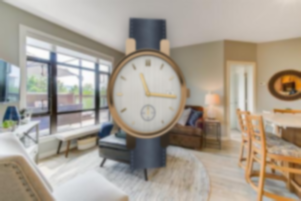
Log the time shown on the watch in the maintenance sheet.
11:16
